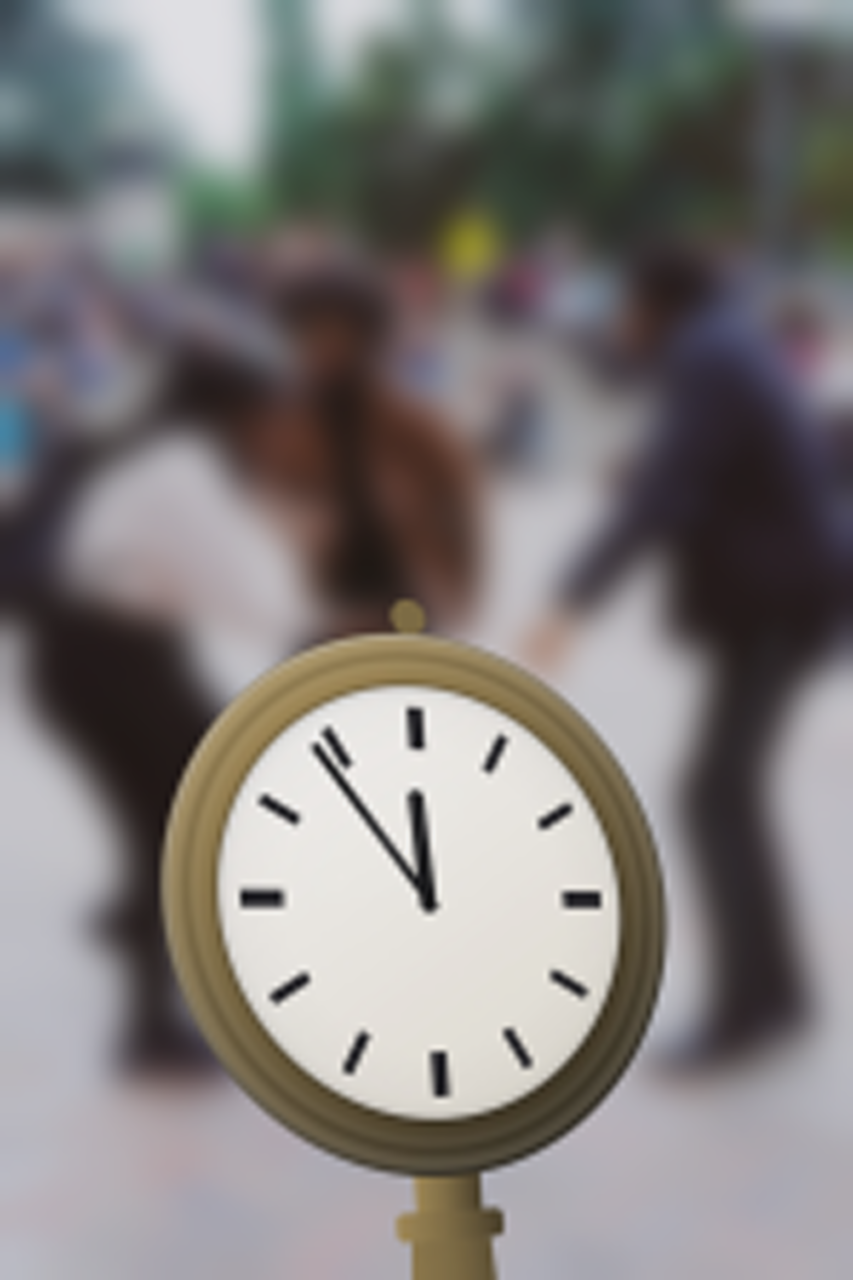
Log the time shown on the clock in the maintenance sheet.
11:54
